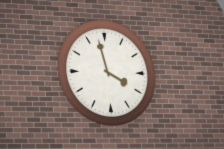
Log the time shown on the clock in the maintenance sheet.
3:58
